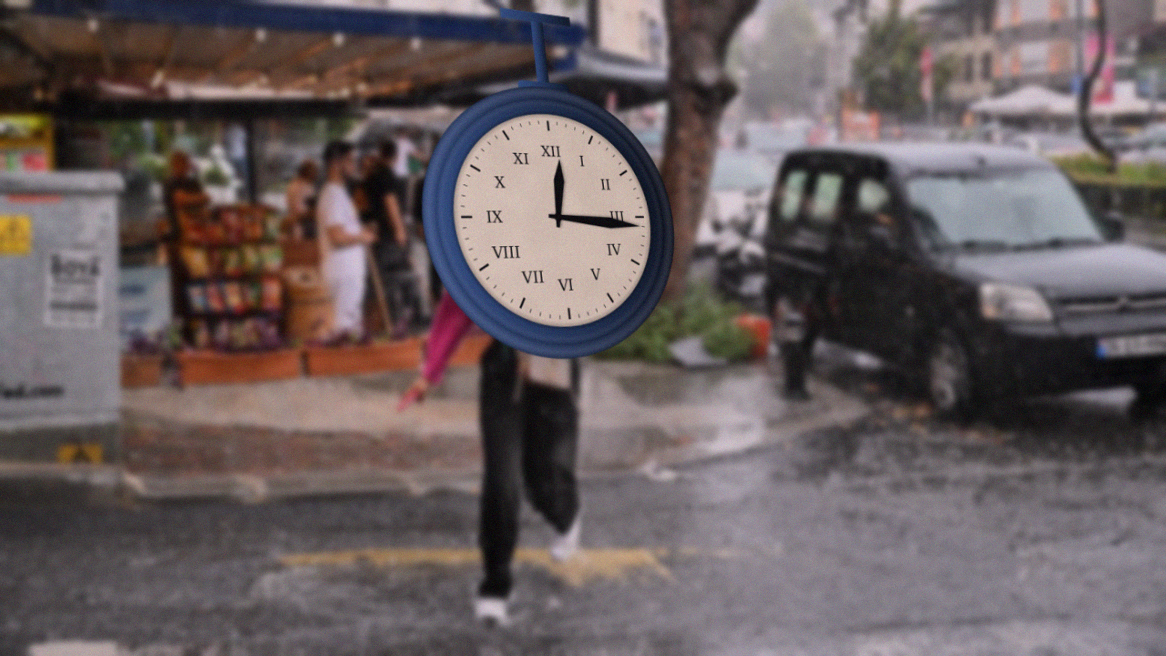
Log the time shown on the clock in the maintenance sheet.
12:16
